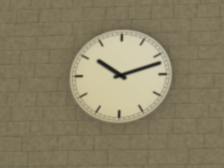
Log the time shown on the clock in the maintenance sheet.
10:12
